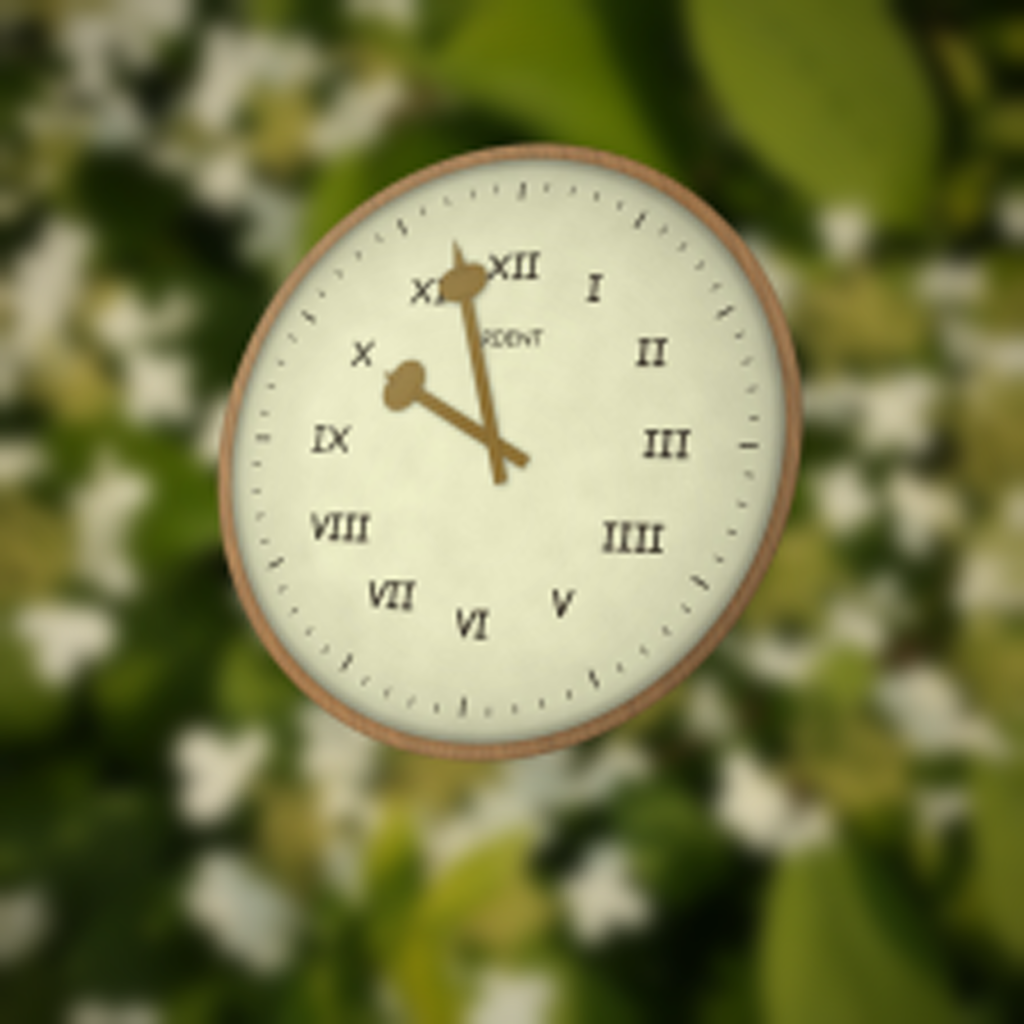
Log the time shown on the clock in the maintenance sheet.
9:57
